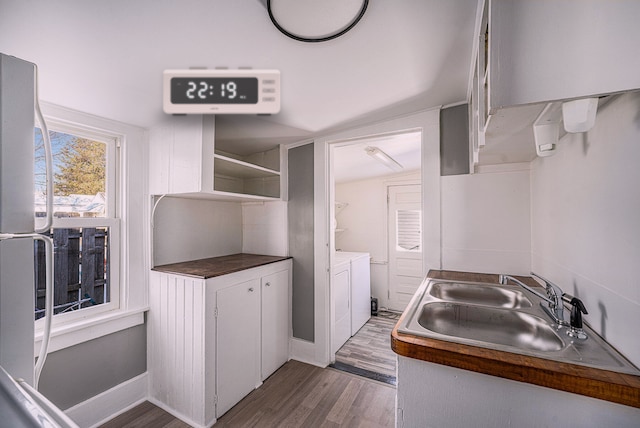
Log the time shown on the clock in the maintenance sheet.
22:19
